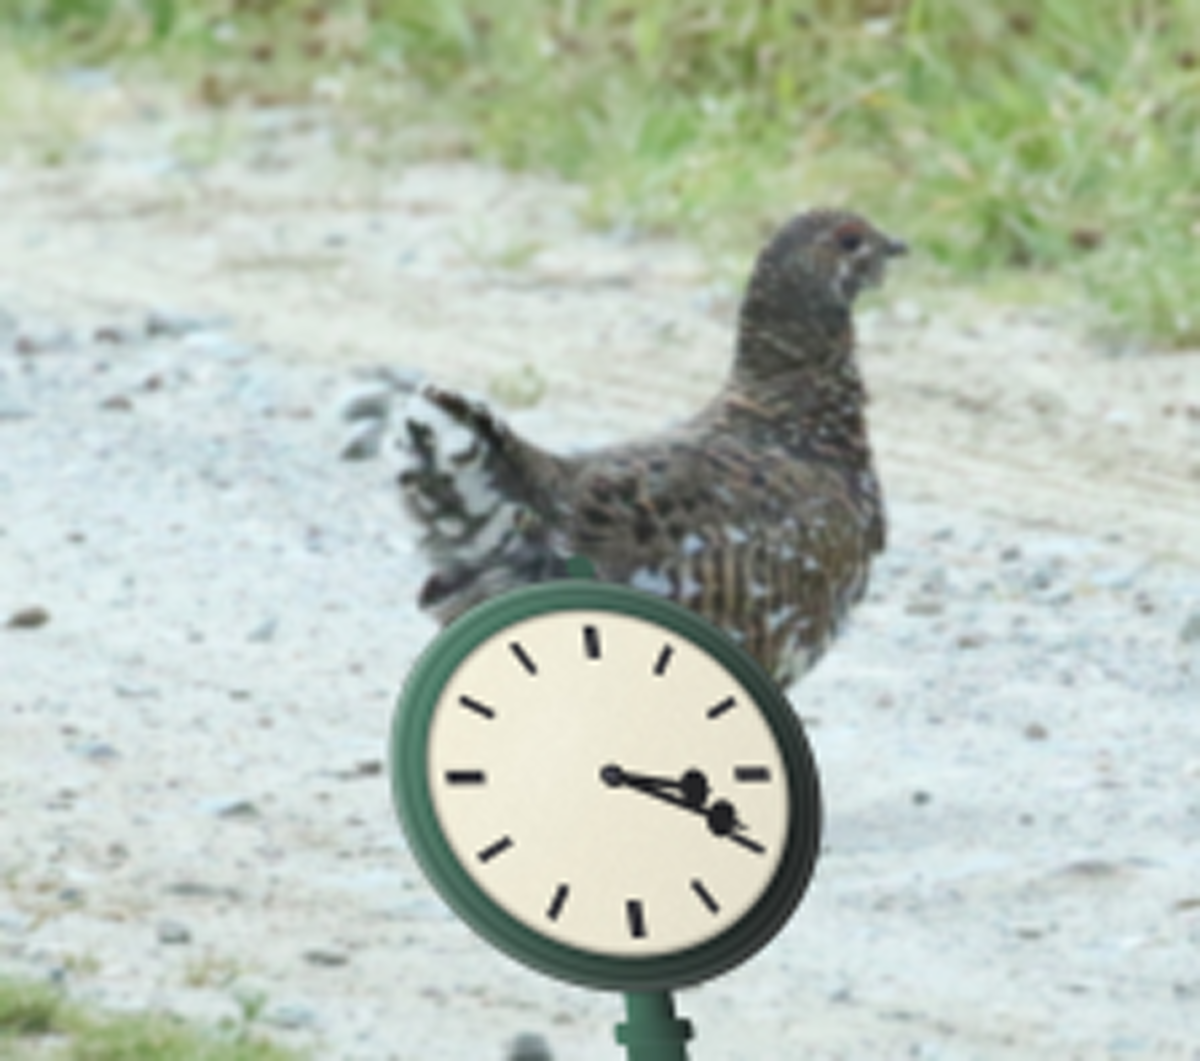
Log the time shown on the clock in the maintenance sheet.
3:19
